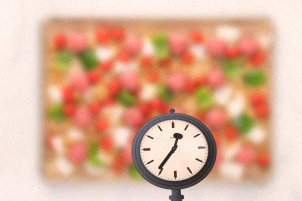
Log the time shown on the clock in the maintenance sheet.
12:36
